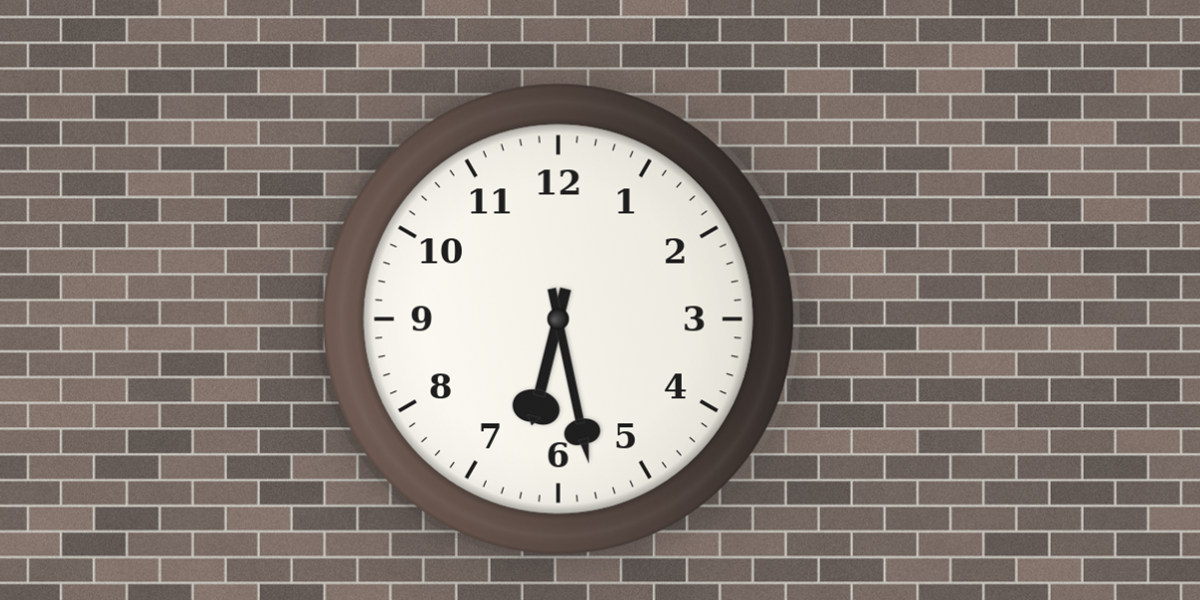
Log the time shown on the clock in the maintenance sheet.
6:28
